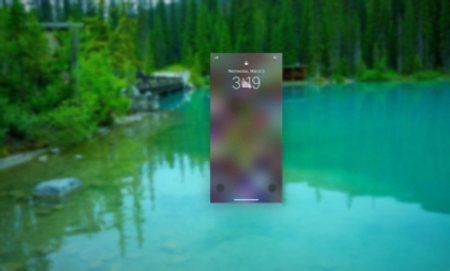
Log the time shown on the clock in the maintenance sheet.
3:19
